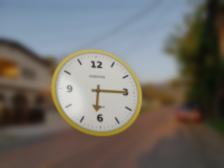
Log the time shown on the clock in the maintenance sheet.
6:15
